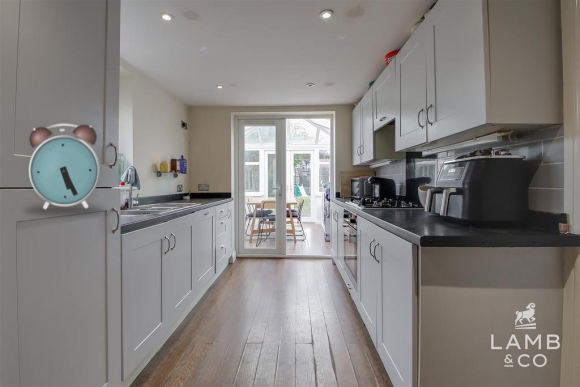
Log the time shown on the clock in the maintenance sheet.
5:26
